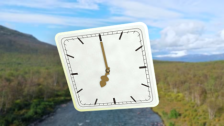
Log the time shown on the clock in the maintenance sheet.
7:00
